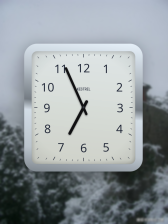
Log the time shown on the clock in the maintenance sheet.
6:56
